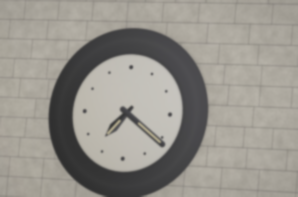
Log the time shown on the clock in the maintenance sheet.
7:21
